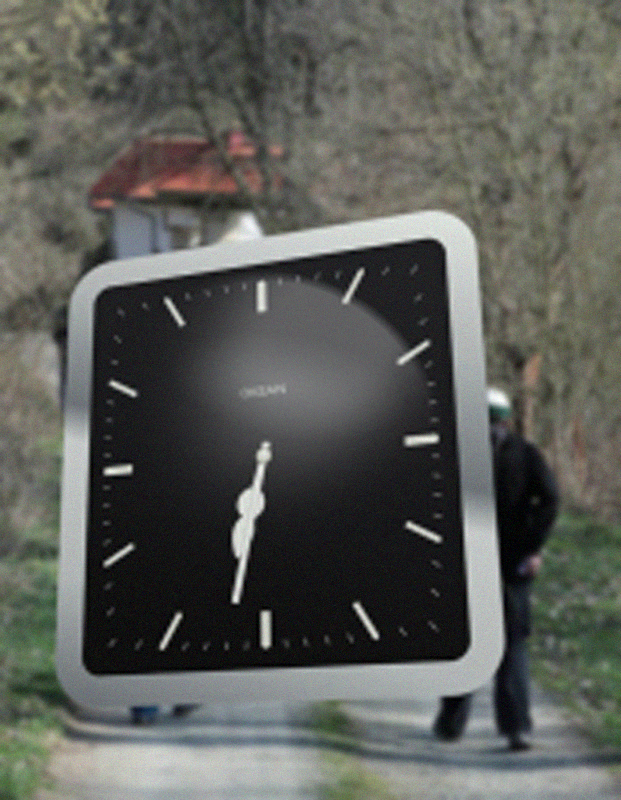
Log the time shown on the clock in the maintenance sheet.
6:32
